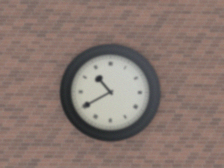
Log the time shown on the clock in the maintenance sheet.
10:40
